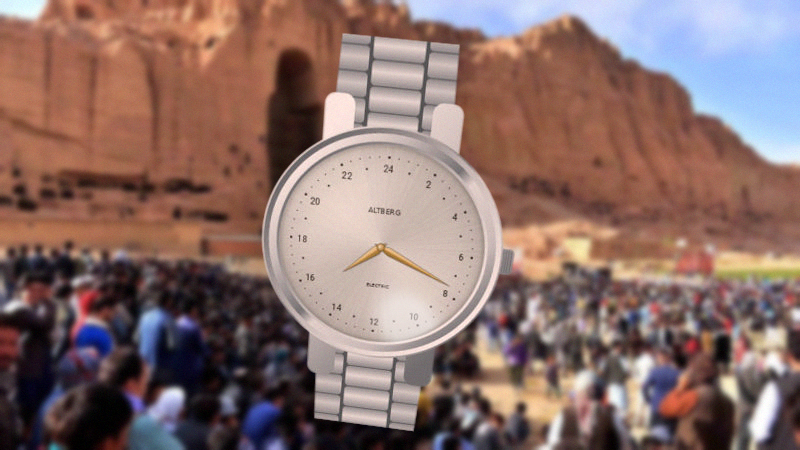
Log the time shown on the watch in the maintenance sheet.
15:19
